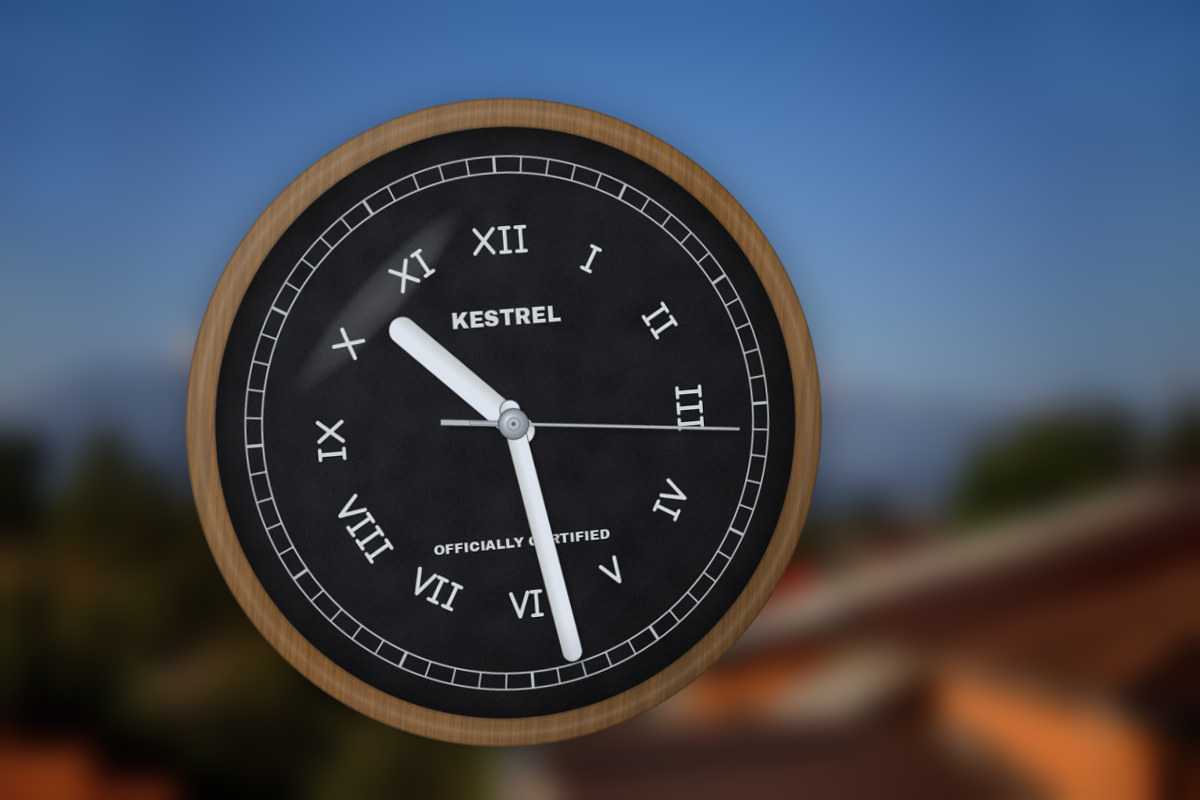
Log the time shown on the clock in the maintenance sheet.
10:28:16
